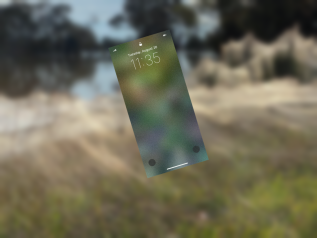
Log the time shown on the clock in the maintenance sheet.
11:35
